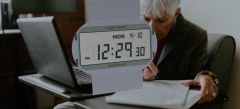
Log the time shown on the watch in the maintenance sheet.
12:29:30
